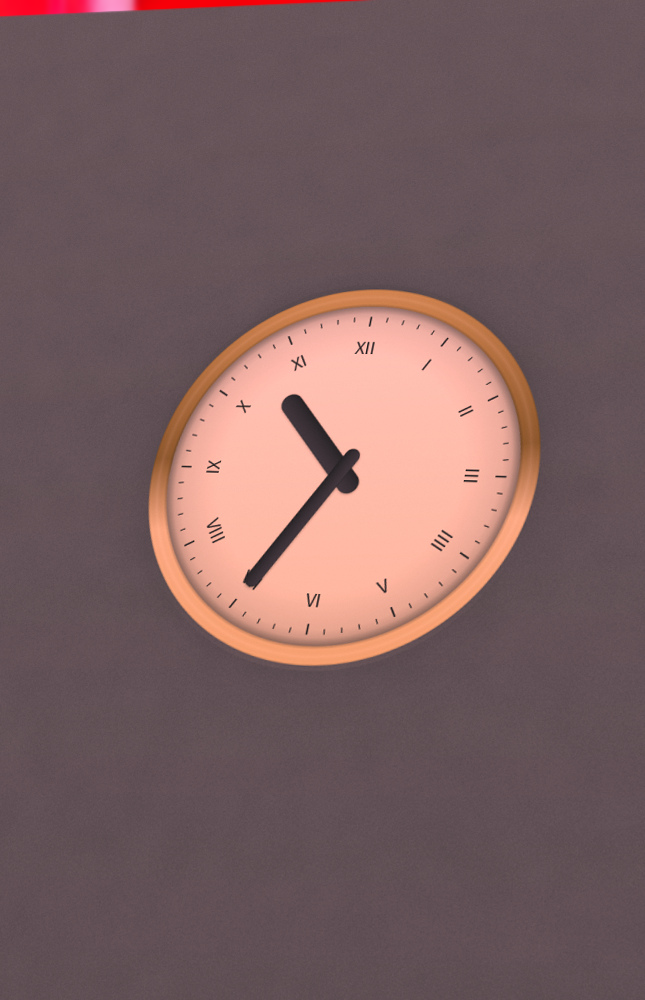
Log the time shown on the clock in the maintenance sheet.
10:35
